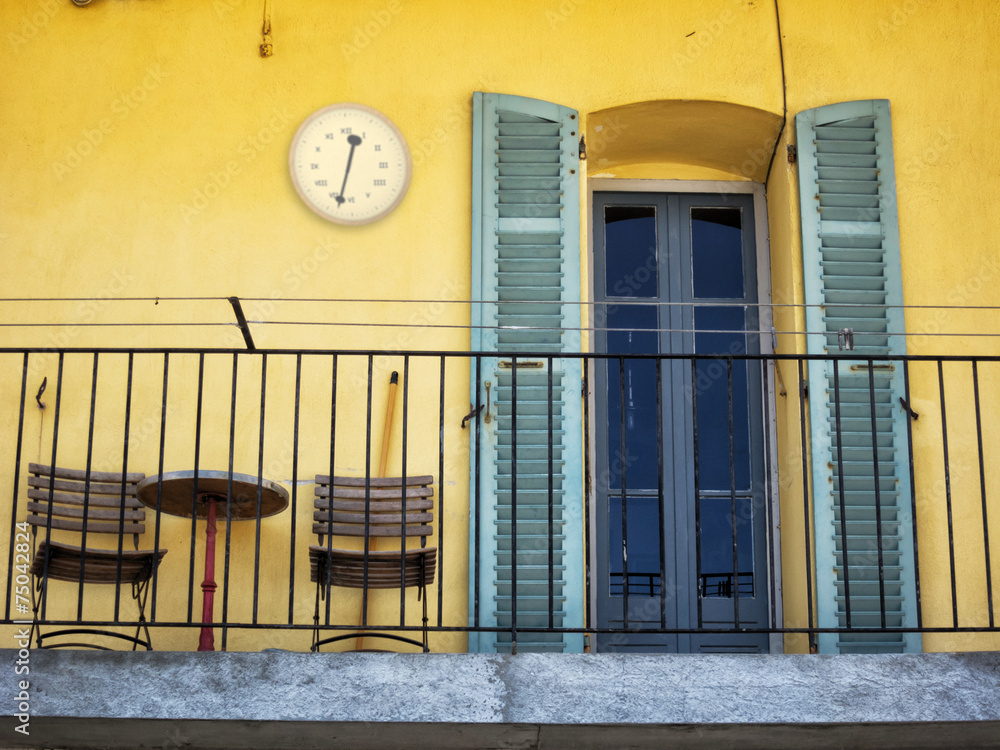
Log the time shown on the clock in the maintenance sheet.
12:33
